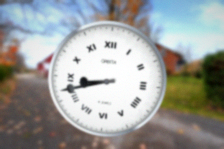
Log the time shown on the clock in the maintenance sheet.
8:42
